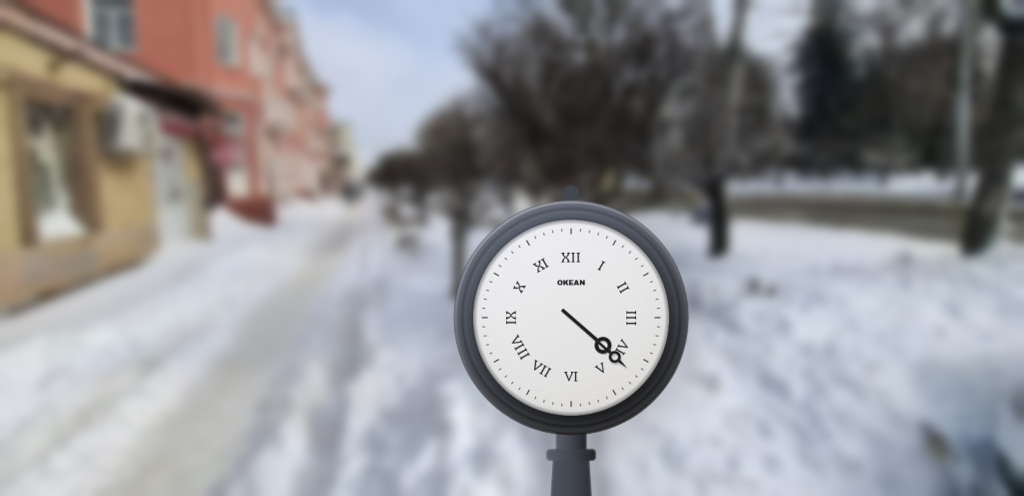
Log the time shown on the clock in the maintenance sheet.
4:22
